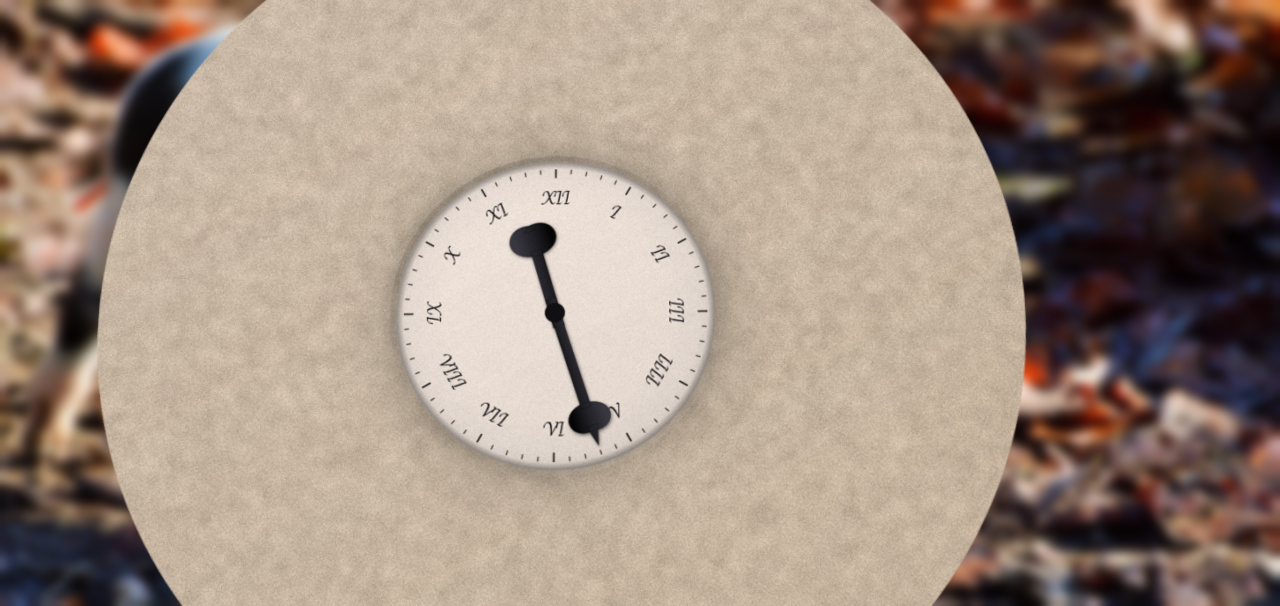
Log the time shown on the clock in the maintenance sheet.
11:27
